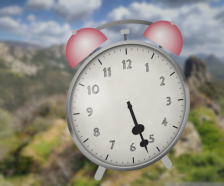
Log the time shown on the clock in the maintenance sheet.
5:27
